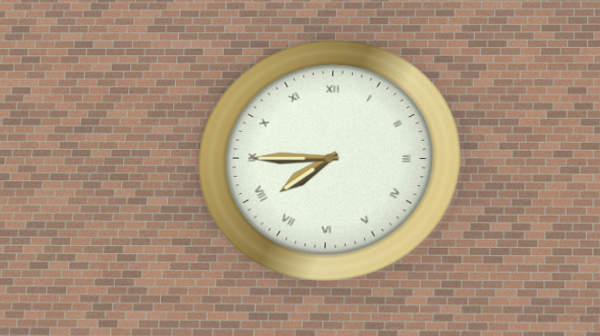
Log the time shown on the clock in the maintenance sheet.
7:45
